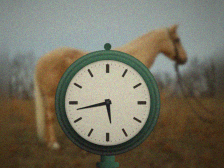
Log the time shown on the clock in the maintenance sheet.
5:43
